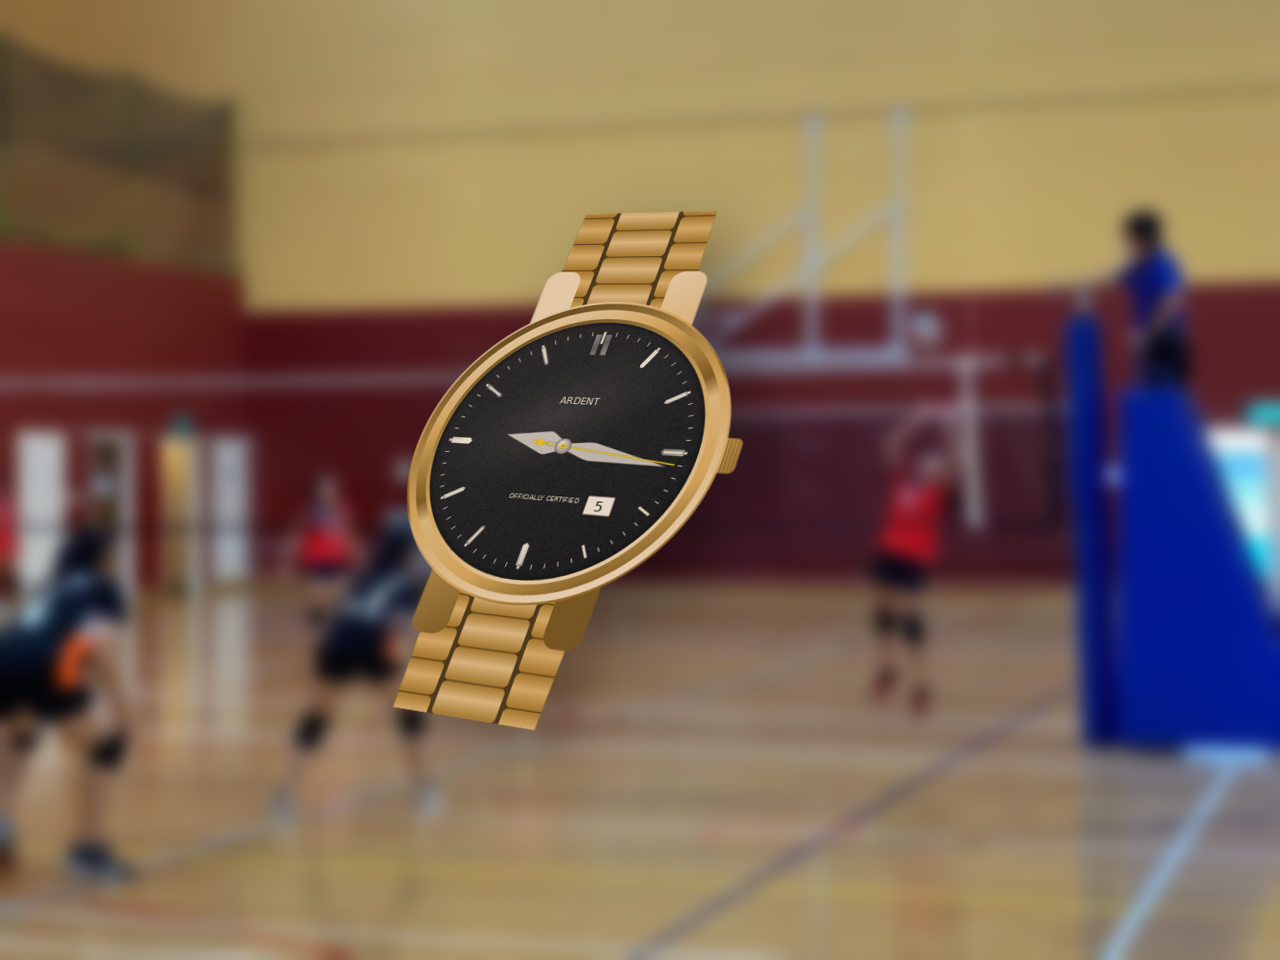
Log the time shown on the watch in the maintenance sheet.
9:16:16
